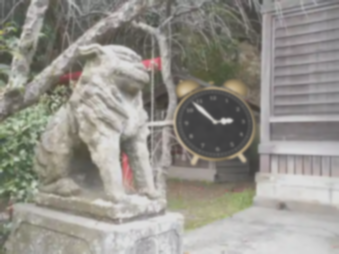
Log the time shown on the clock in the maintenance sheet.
2:53
